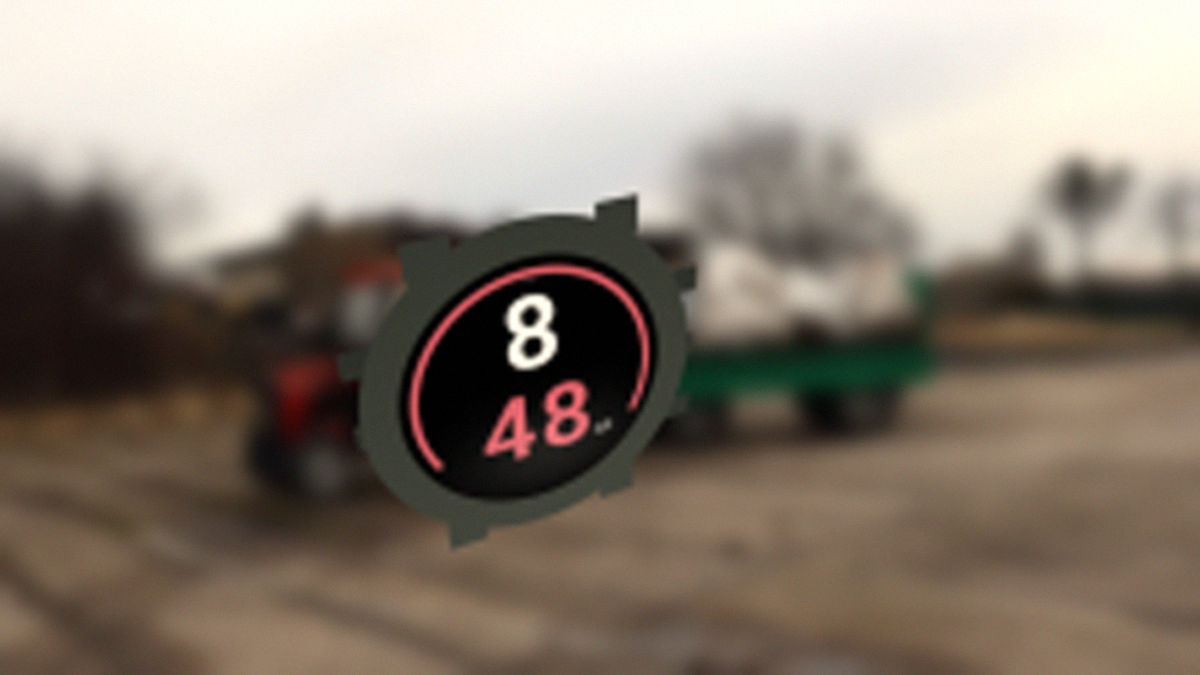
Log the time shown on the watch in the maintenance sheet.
8:48
